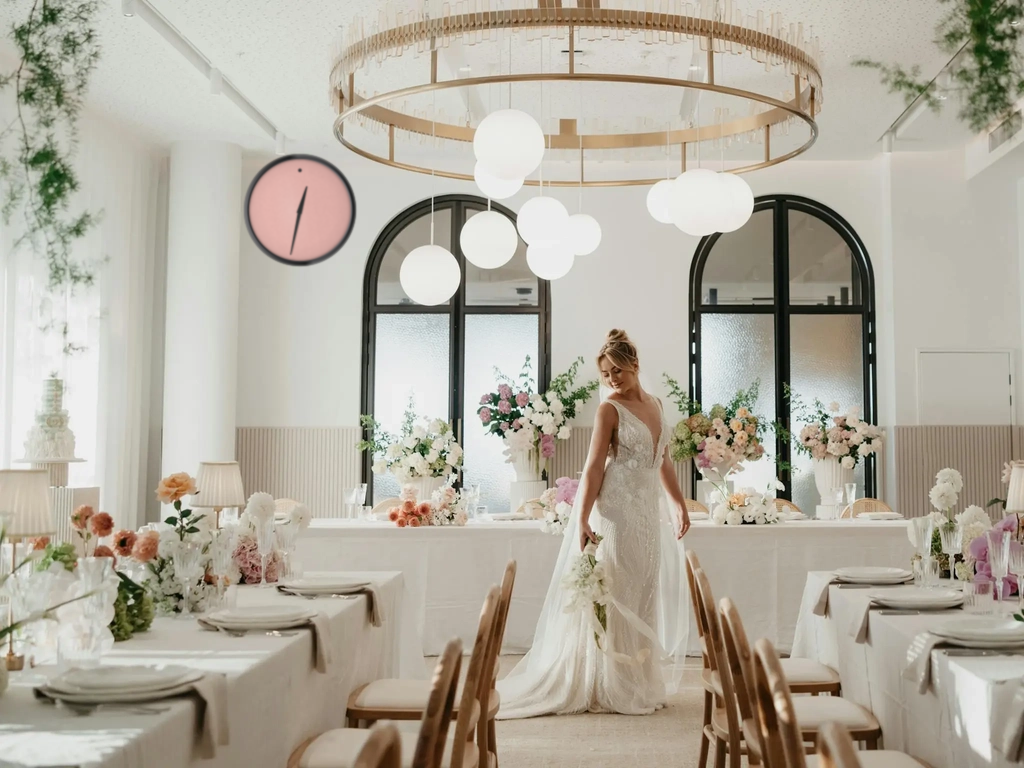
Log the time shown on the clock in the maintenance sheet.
12:32
